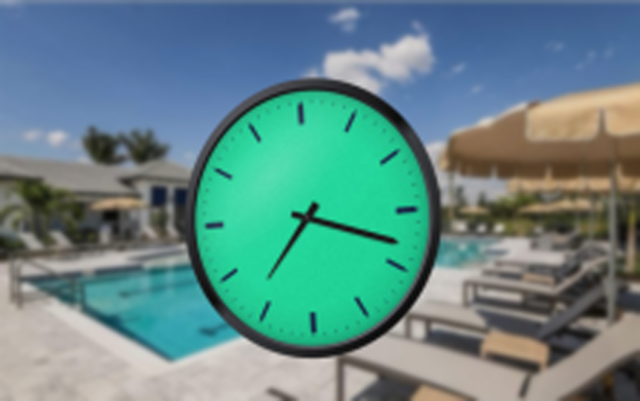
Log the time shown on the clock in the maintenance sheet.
7:18
